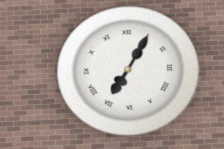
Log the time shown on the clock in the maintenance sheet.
7:05
